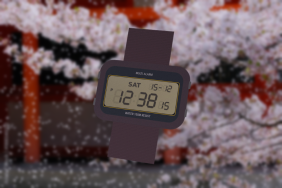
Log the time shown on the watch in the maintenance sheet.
12:38:15
